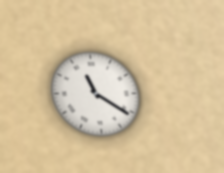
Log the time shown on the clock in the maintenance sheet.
11:21
